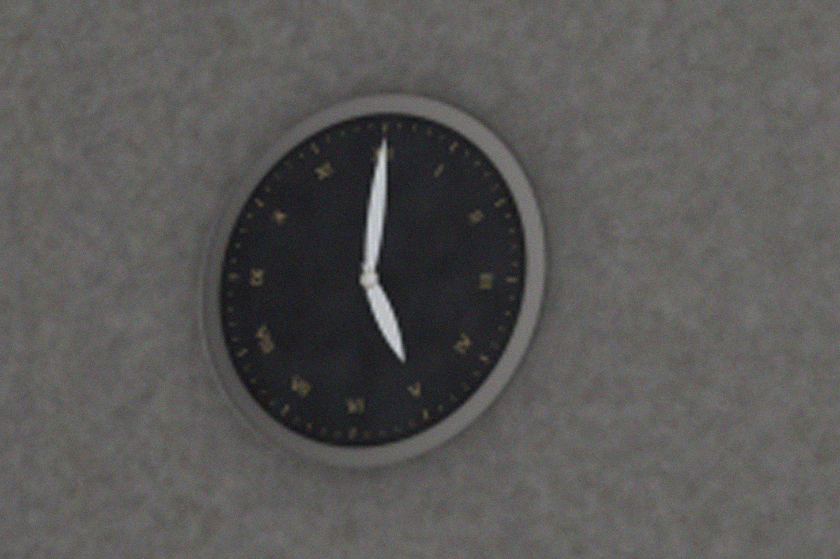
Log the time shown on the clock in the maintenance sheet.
5:00
